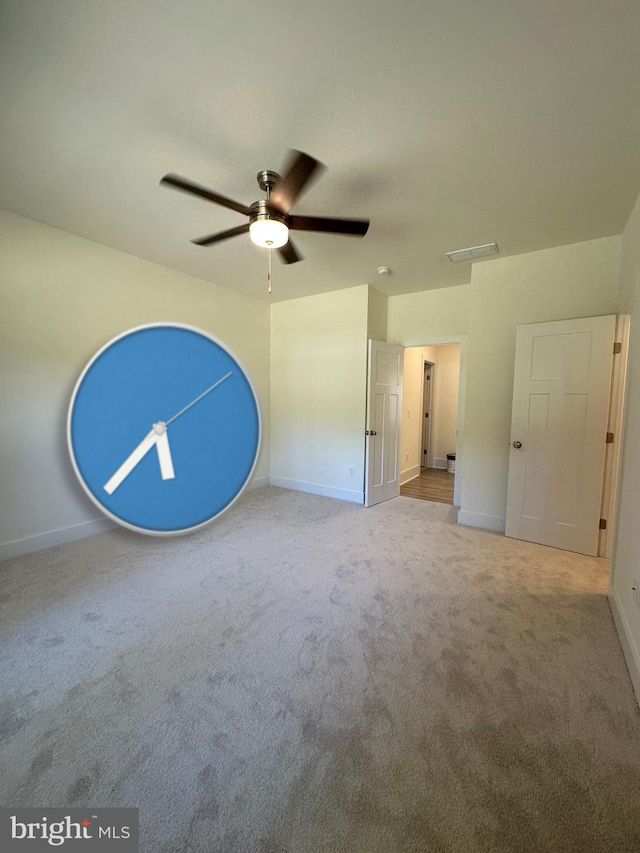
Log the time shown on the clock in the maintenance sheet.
5:37:09
